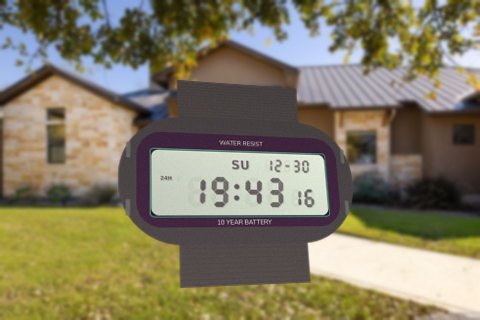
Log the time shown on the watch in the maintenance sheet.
19:43:16
